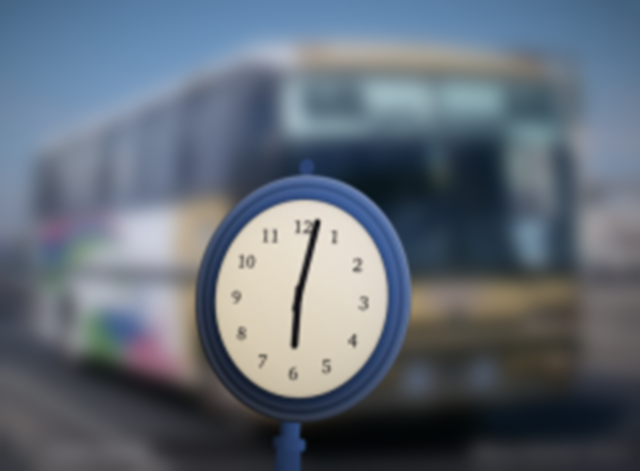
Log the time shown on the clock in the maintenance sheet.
6:02
